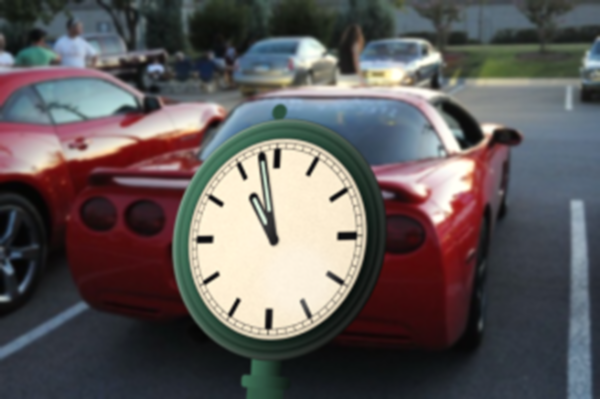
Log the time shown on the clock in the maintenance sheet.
10:58
